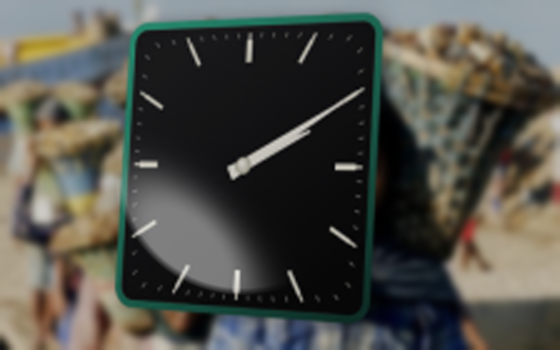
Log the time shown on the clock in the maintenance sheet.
2:10
